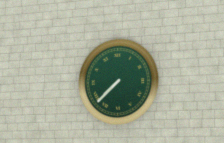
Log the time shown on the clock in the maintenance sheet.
7:38
